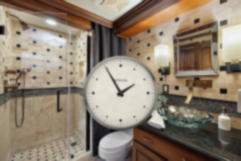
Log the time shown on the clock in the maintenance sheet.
1:55
